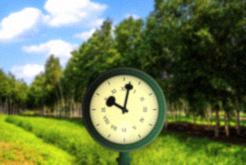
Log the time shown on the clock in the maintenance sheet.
10:02
